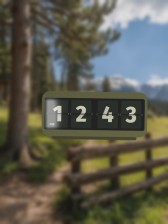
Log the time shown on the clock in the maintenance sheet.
12:43
